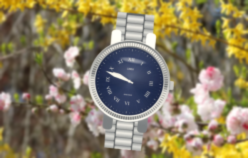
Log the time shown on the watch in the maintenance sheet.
9:48
